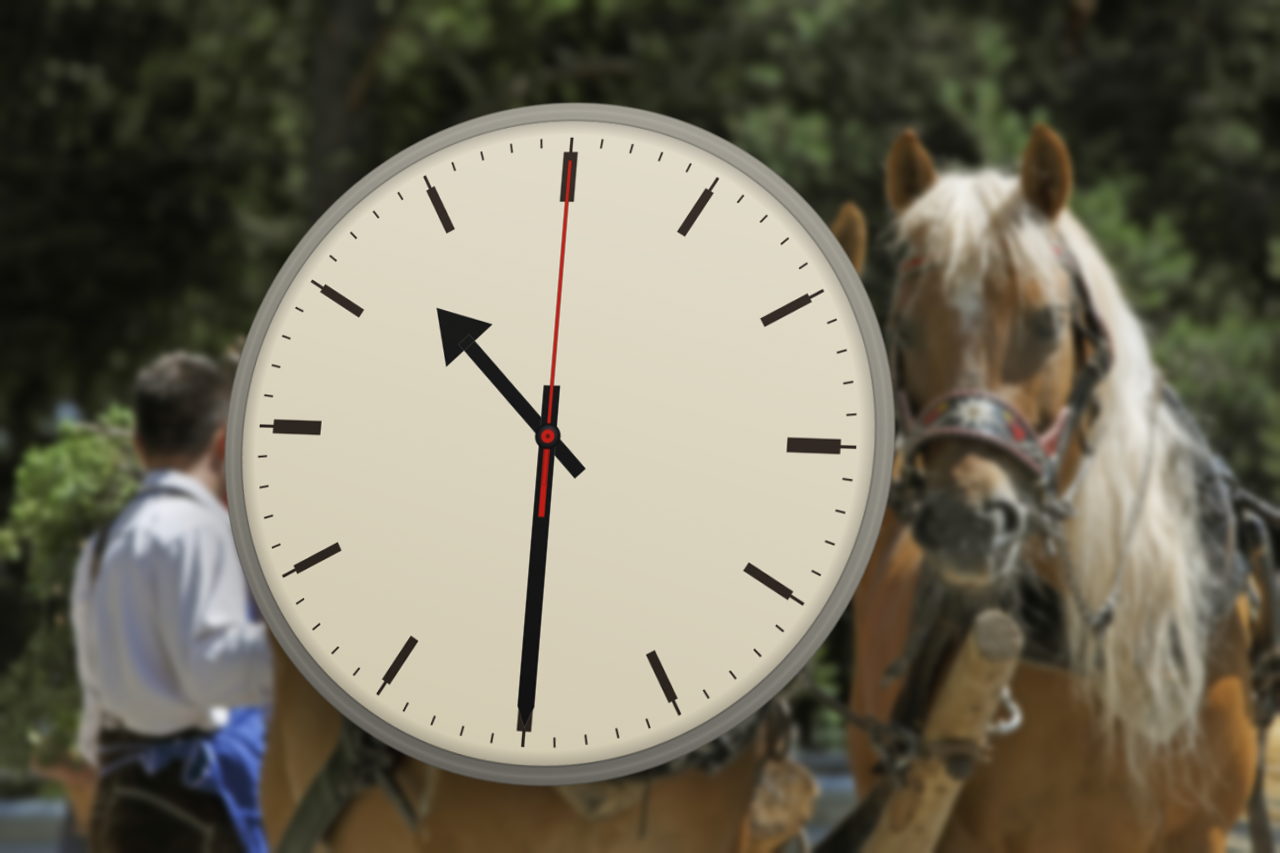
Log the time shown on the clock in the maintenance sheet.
10:30:00
